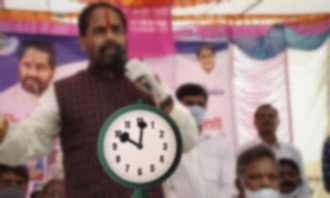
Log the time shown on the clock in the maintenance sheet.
10:01
